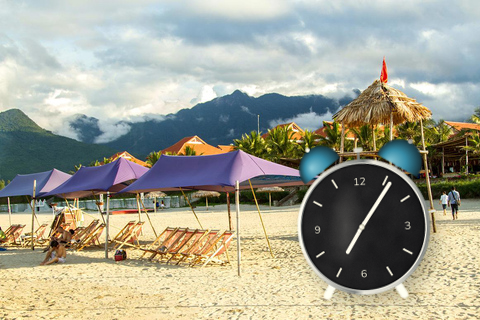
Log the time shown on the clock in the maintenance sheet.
7:06
